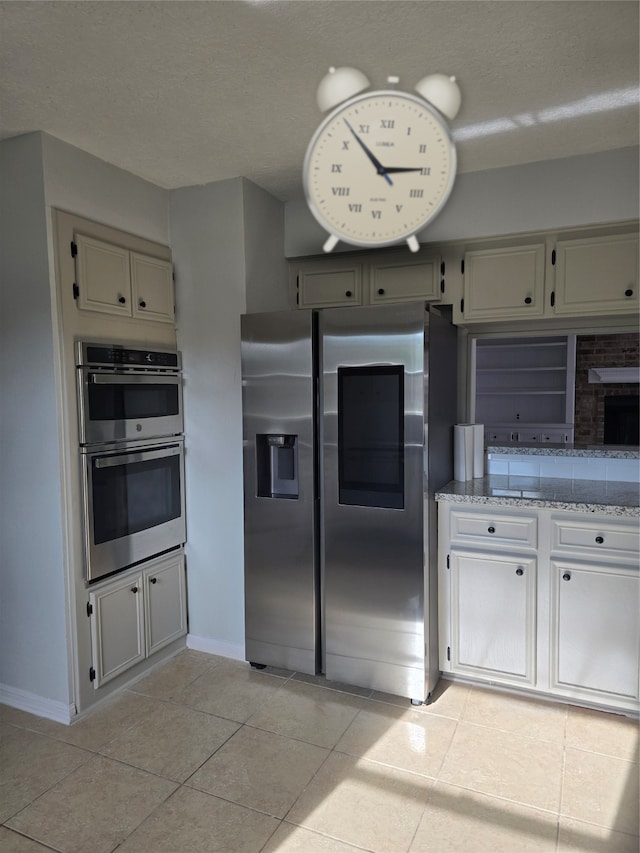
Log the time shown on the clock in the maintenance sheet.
2:52:53
